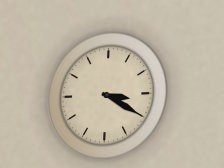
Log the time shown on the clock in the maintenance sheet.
3:20
